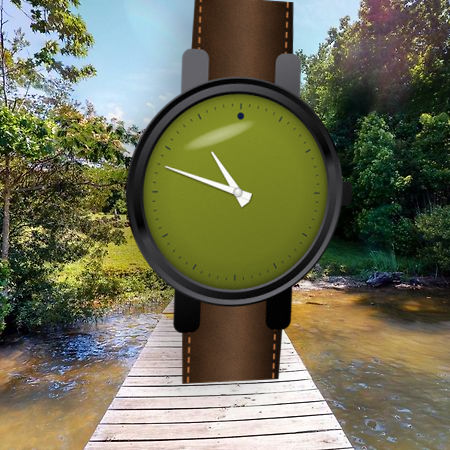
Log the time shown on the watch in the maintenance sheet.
10:48
